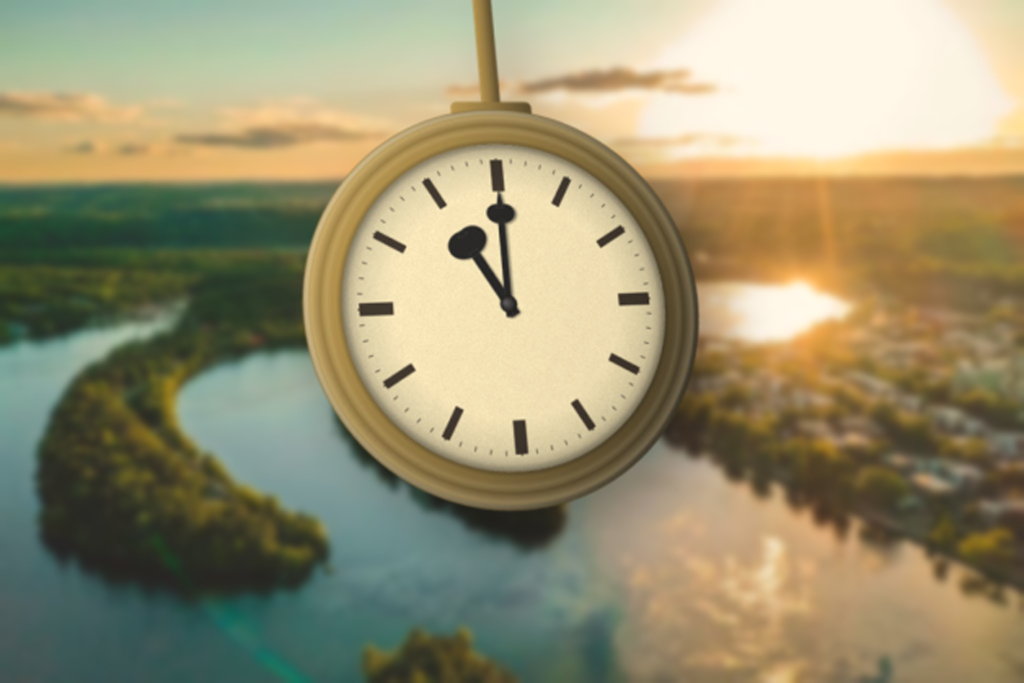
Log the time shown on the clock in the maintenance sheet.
11:00
